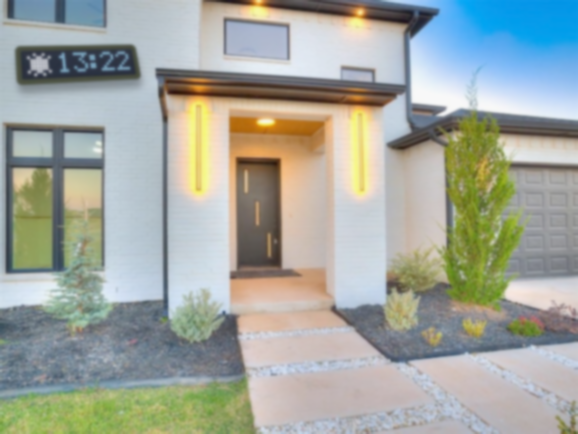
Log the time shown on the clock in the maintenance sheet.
13:22
